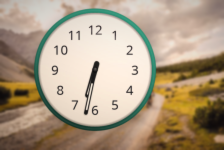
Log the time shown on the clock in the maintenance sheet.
6:32
